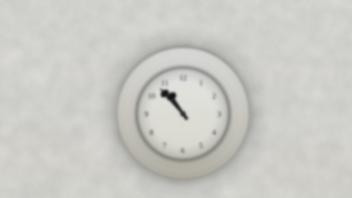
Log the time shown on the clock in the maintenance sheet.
10:53
